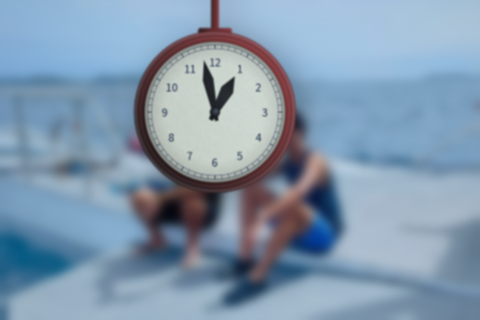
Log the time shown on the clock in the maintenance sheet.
12:58
